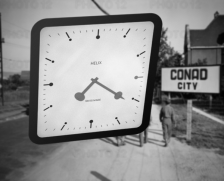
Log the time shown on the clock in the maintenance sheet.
7:21
